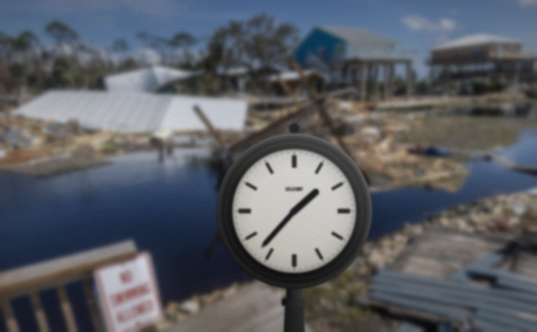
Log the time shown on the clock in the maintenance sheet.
1:37
